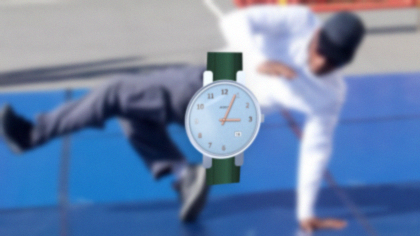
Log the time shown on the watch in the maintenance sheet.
3:04
